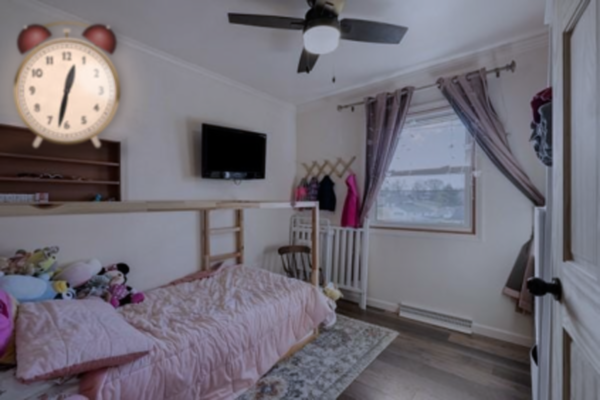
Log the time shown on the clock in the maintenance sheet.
12:32
